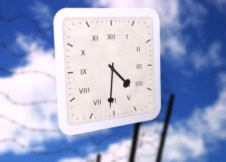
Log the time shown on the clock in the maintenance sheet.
4:31
